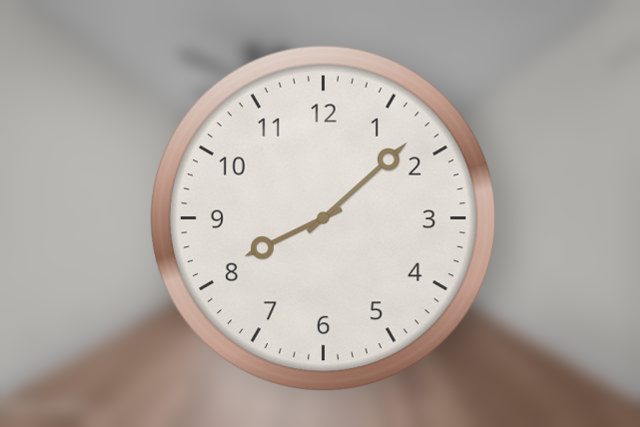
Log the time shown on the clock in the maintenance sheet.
8:08
